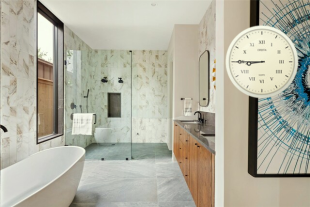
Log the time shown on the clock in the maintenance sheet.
8:45
